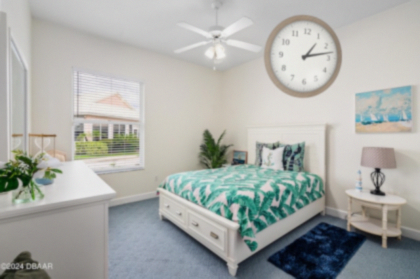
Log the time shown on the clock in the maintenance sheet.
1:13
